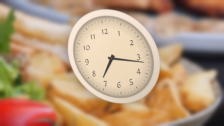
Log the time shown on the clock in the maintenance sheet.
7:17
